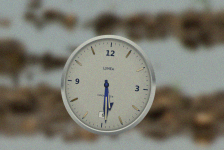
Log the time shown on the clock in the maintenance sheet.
5:29
